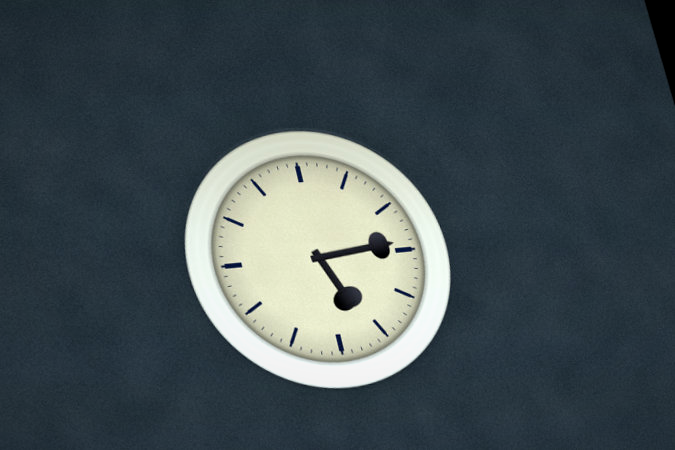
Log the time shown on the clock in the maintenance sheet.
5:14
